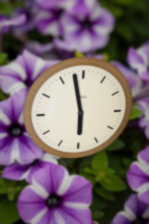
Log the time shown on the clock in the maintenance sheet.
5:58
